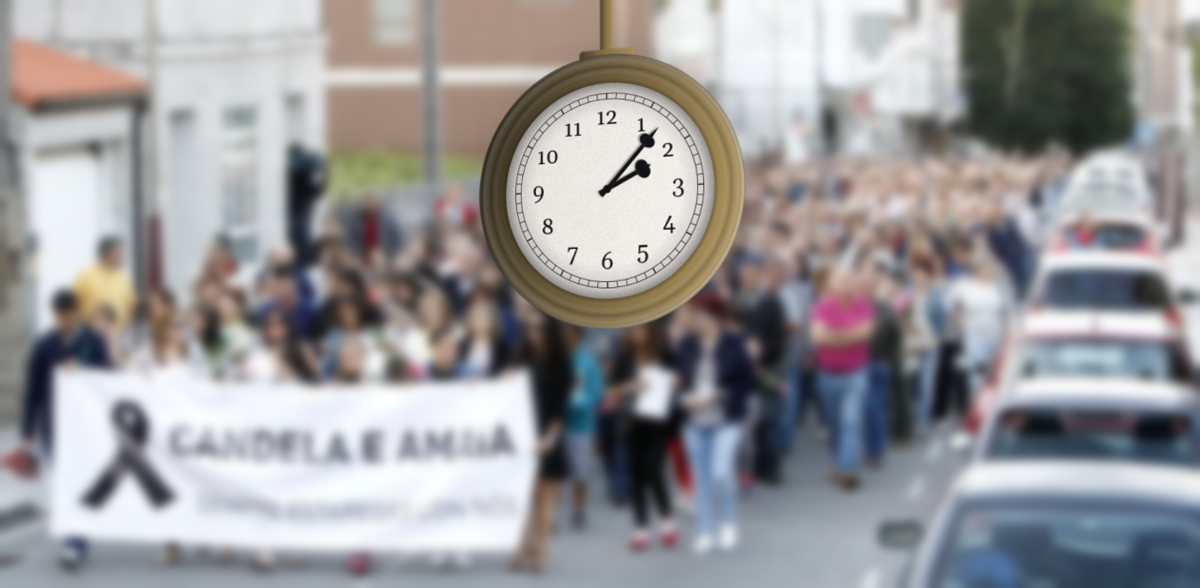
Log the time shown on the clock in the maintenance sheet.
2:07
